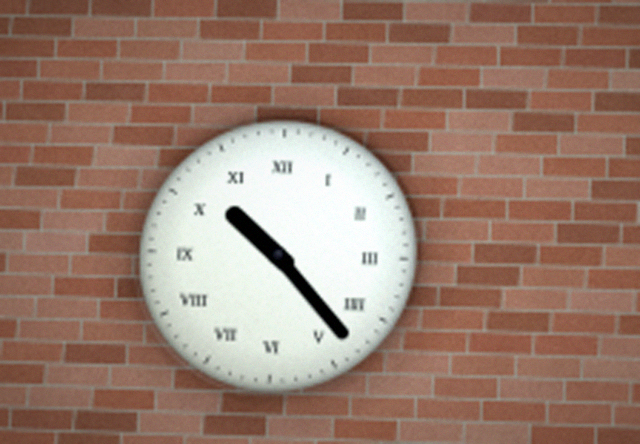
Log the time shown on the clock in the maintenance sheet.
10:23
